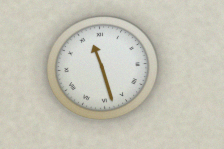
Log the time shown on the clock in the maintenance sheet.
11:28
